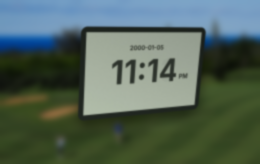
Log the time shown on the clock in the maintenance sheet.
11:14
